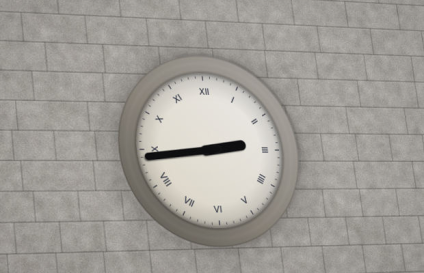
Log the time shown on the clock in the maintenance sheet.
2:44
